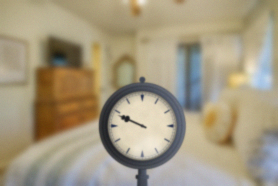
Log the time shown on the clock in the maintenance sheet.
9:49
